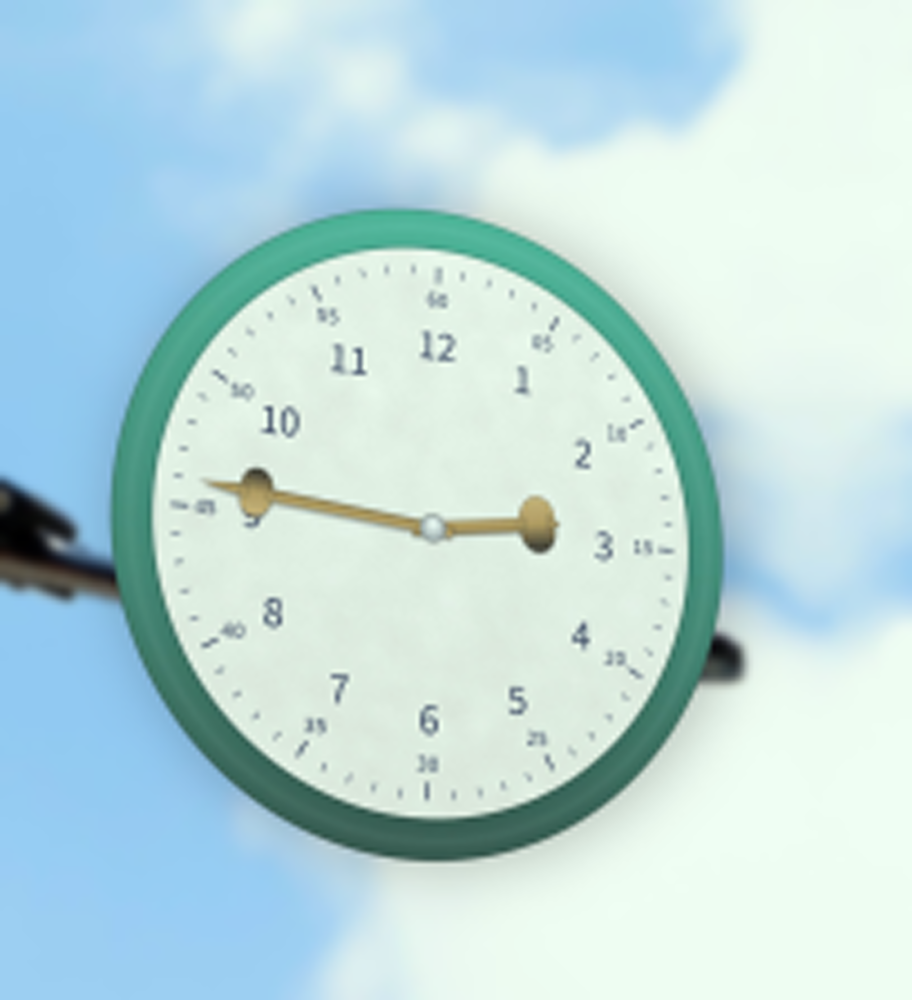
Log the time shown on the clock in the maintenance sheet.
2:46
